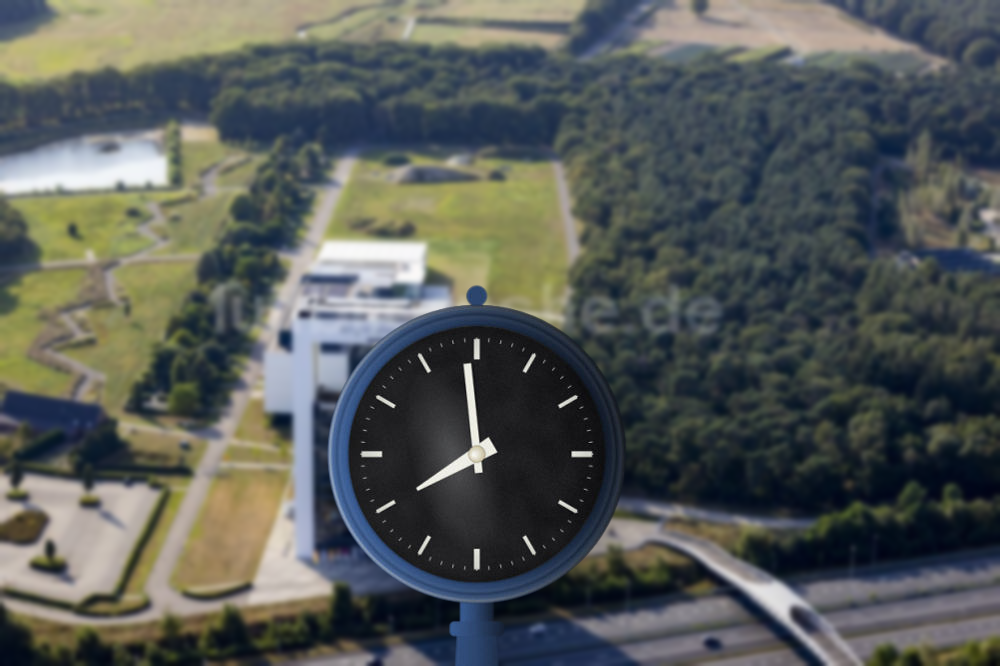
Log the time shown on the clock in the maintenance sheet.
7:59
